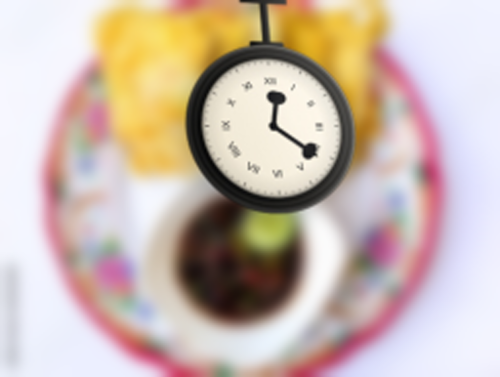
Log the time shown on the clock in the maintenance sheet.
12:21
